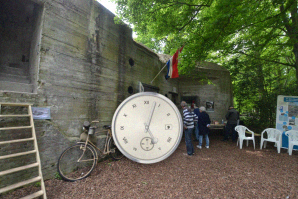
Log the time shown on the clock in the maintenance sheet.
5:03
